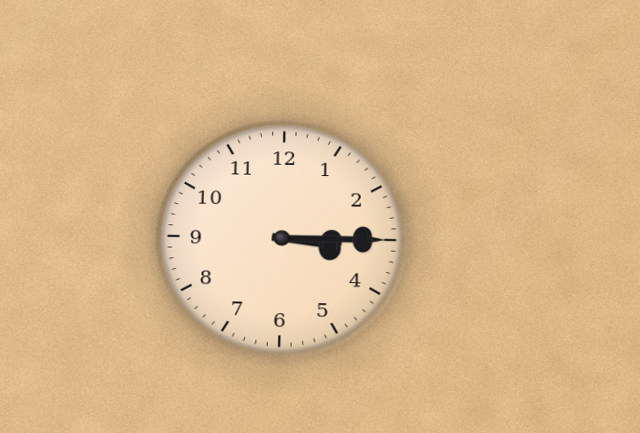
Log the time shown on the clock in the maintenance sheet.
3:15
